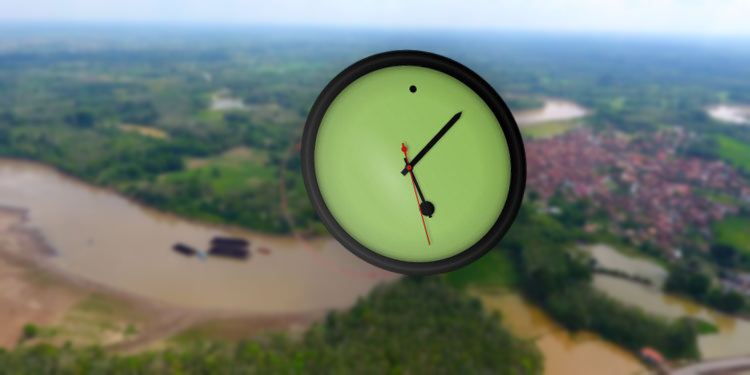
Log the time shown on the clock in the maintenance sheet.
5:06:27
